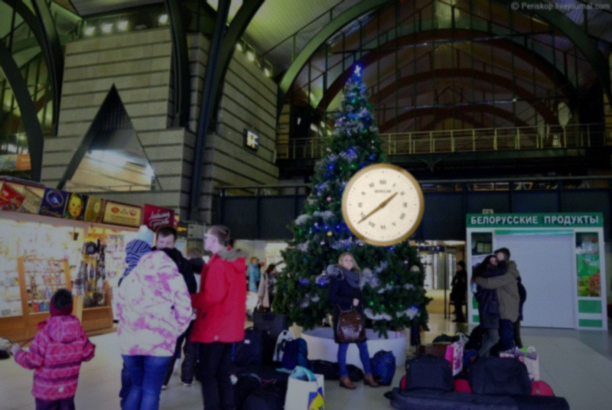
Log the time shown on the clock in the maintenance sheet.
1:39
